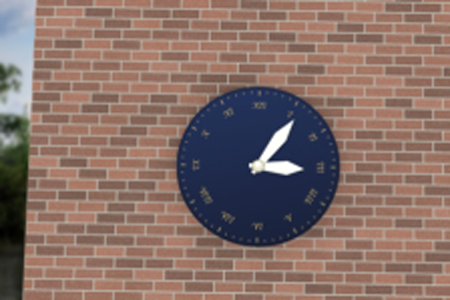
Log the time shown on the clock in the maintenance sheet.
3:06
